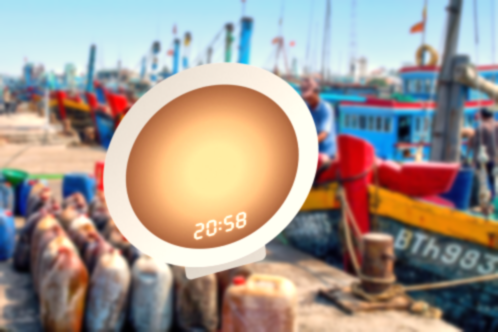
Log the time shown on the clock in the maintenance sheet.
20:58
